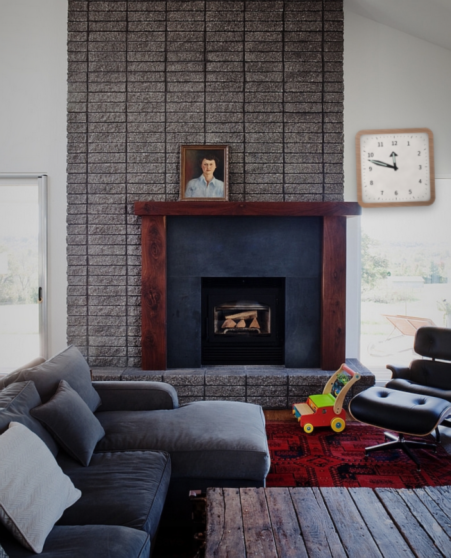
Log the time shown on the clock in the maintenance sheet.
11:48
